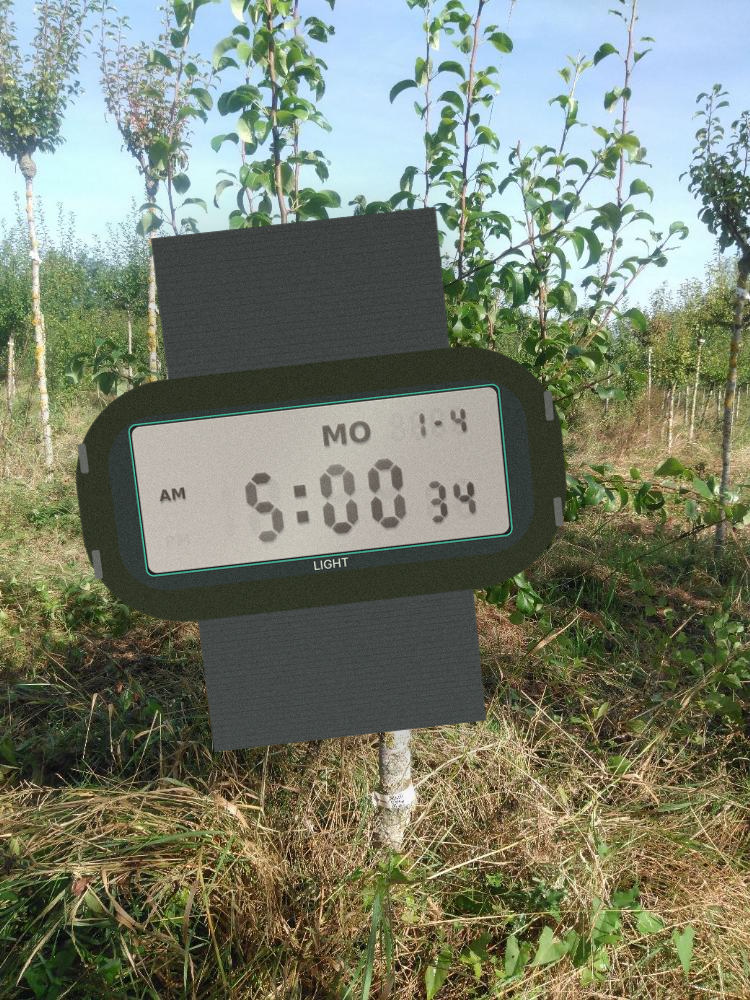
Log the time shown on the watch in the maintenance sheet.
5:00:34
